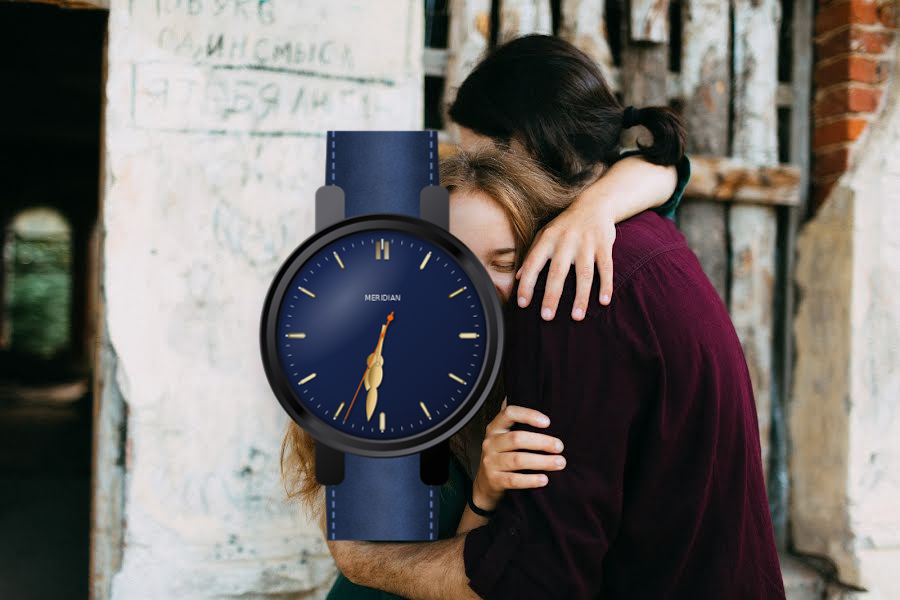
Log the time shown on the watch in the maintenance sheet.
6:31:34
